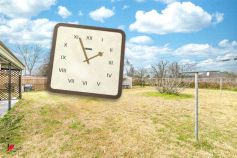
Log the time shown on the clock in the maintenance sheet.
1:56
